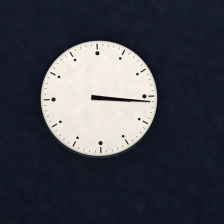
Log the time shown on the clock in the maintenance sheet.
3:16
